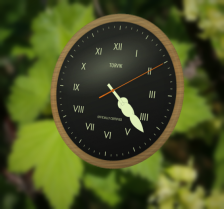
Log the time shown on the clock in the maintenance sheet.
4:22:10
